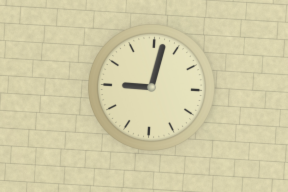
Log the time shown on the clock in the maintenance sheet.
9:02
